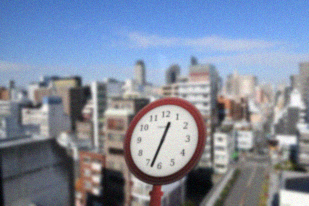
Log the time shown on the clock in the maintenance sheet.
12:33
